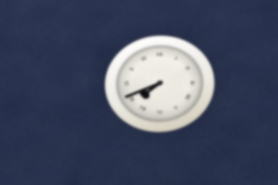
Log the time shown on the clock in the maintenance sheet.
7:41
